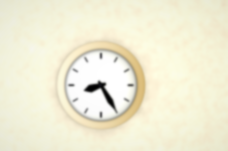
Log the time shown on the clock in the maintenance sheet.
8:25
